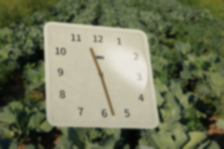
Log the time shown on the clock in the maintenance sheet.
11:28
